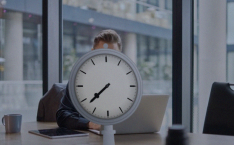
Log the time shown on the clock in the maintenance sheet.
7:38
